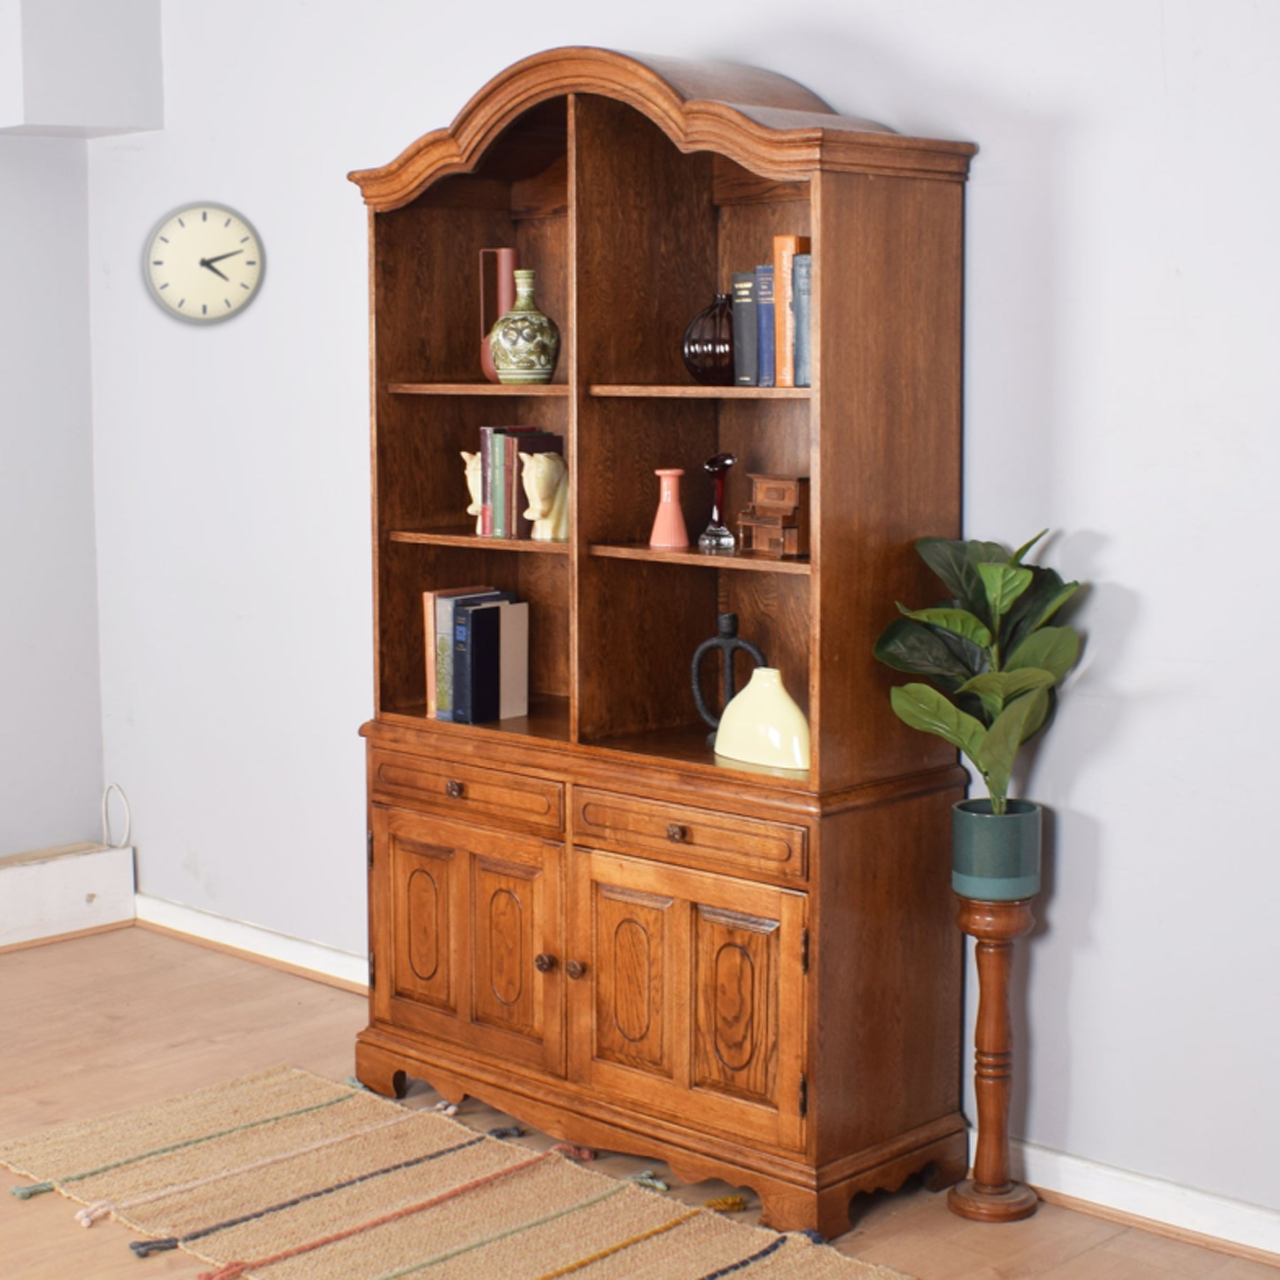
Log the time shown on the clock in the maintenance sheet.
4:12
